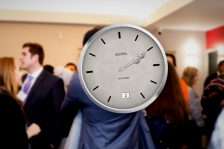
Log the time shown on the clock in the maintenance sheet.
2:10
